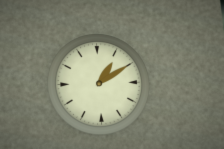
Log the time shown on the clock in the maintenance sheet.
1:10
